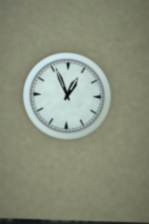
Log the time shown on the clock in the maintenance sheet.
12:56
